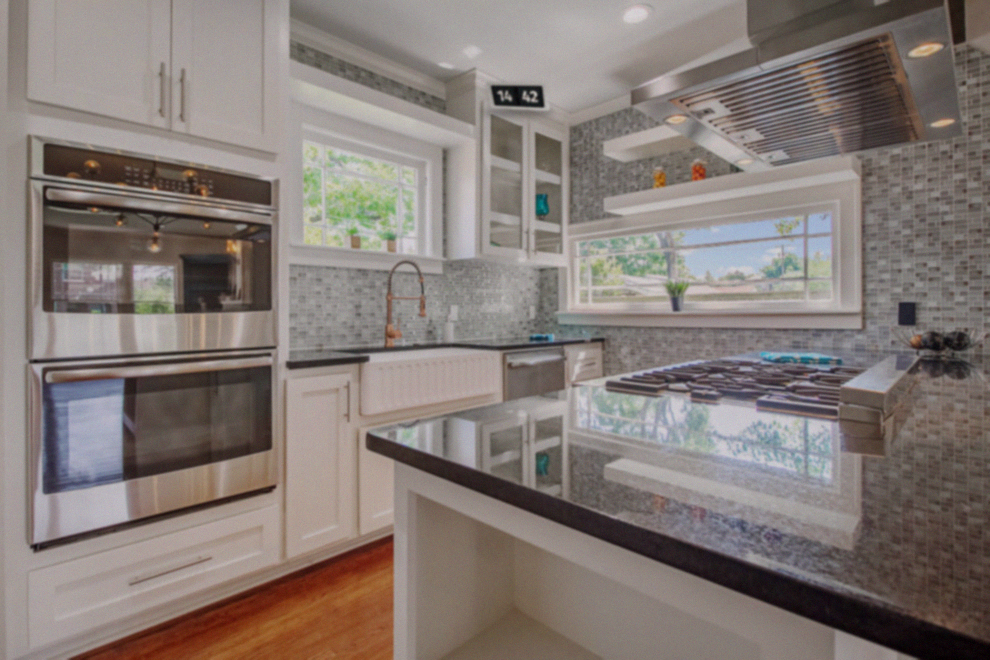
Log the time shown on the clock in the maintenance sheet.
14:42
